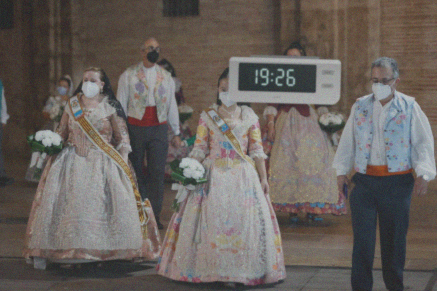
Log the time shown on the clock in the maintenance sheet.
19:26
